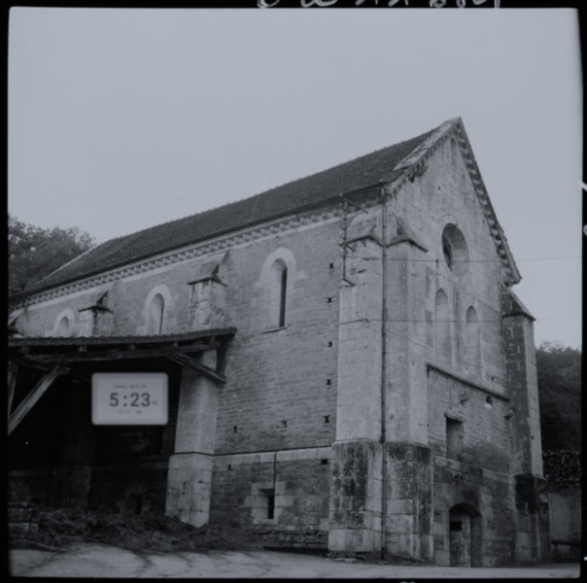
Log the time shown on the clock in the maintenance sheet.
5:23
